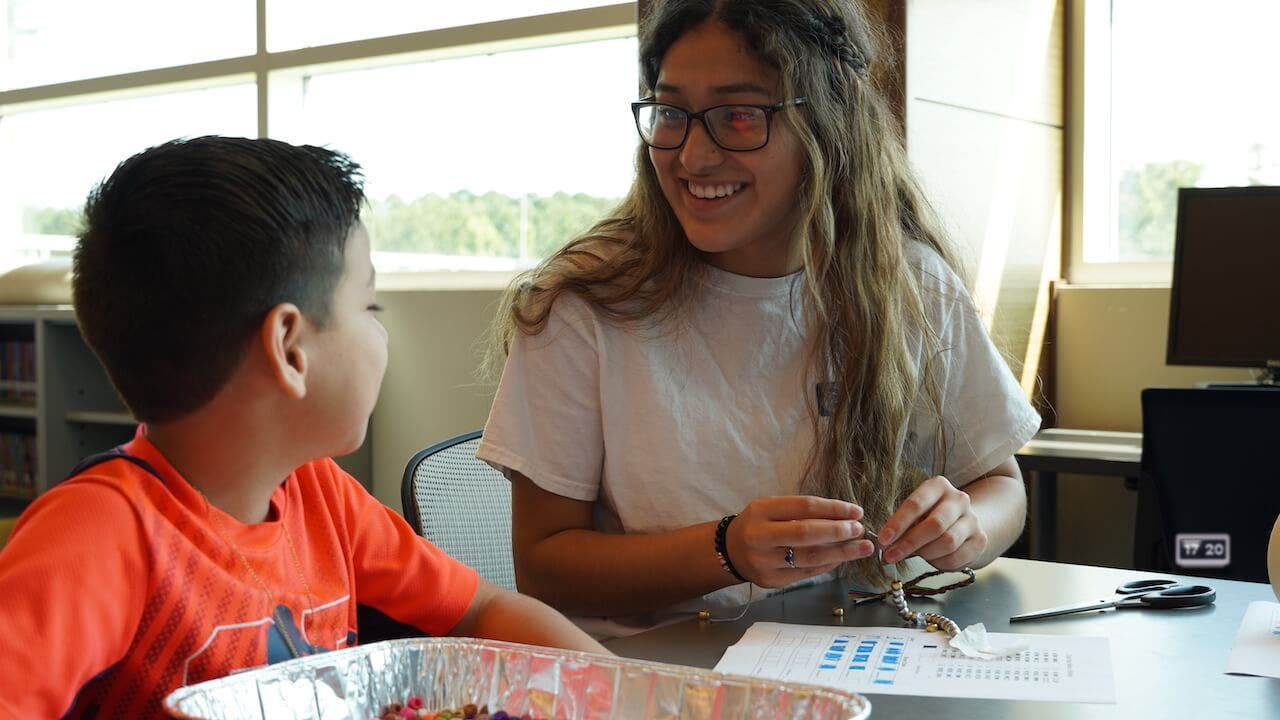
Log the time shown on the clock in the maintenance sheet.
17:20
